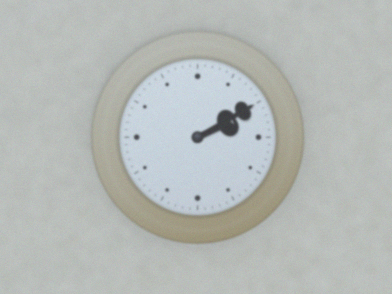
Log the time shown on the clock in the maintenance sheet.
2:10
